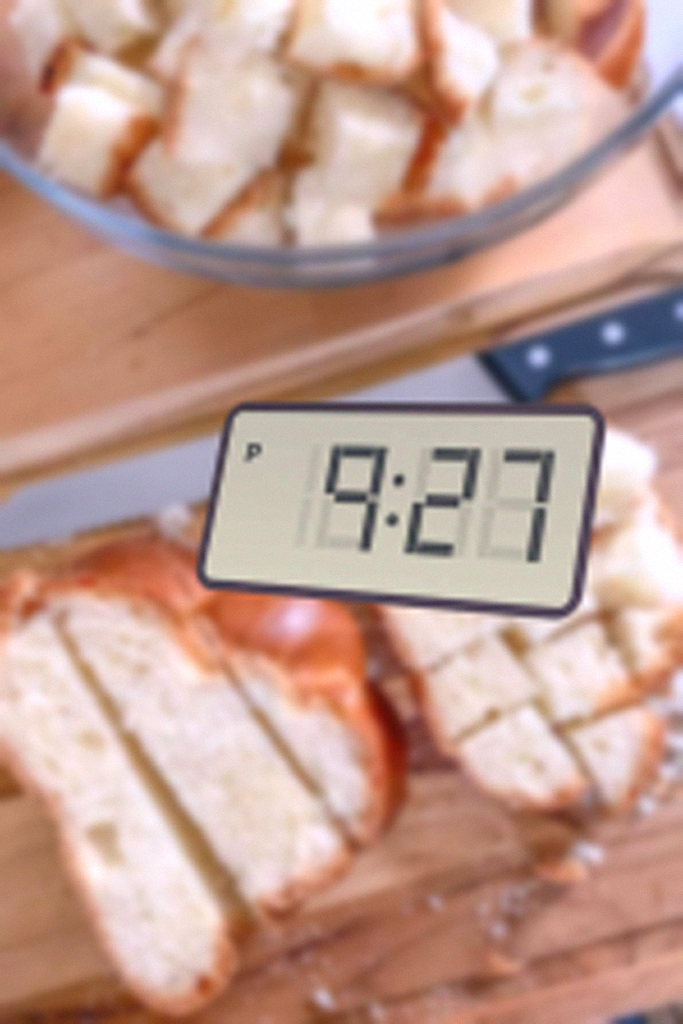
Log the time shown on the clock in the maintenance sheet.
9:27
